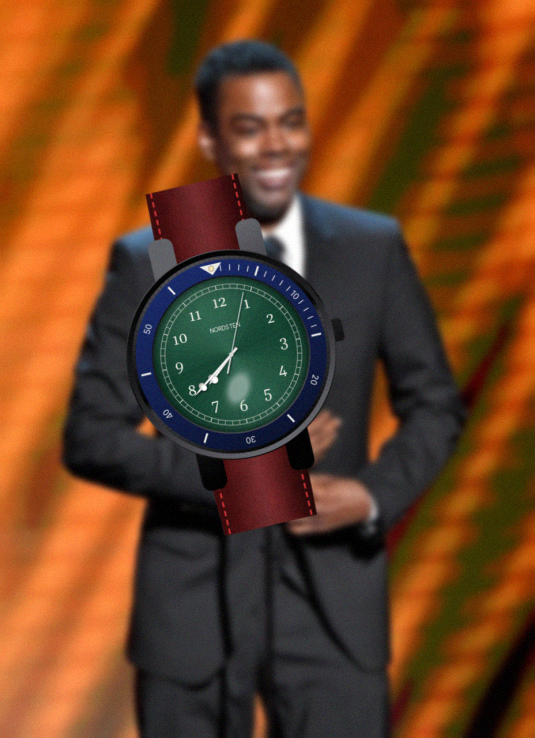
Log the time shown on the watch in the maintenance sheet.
7:39:04
